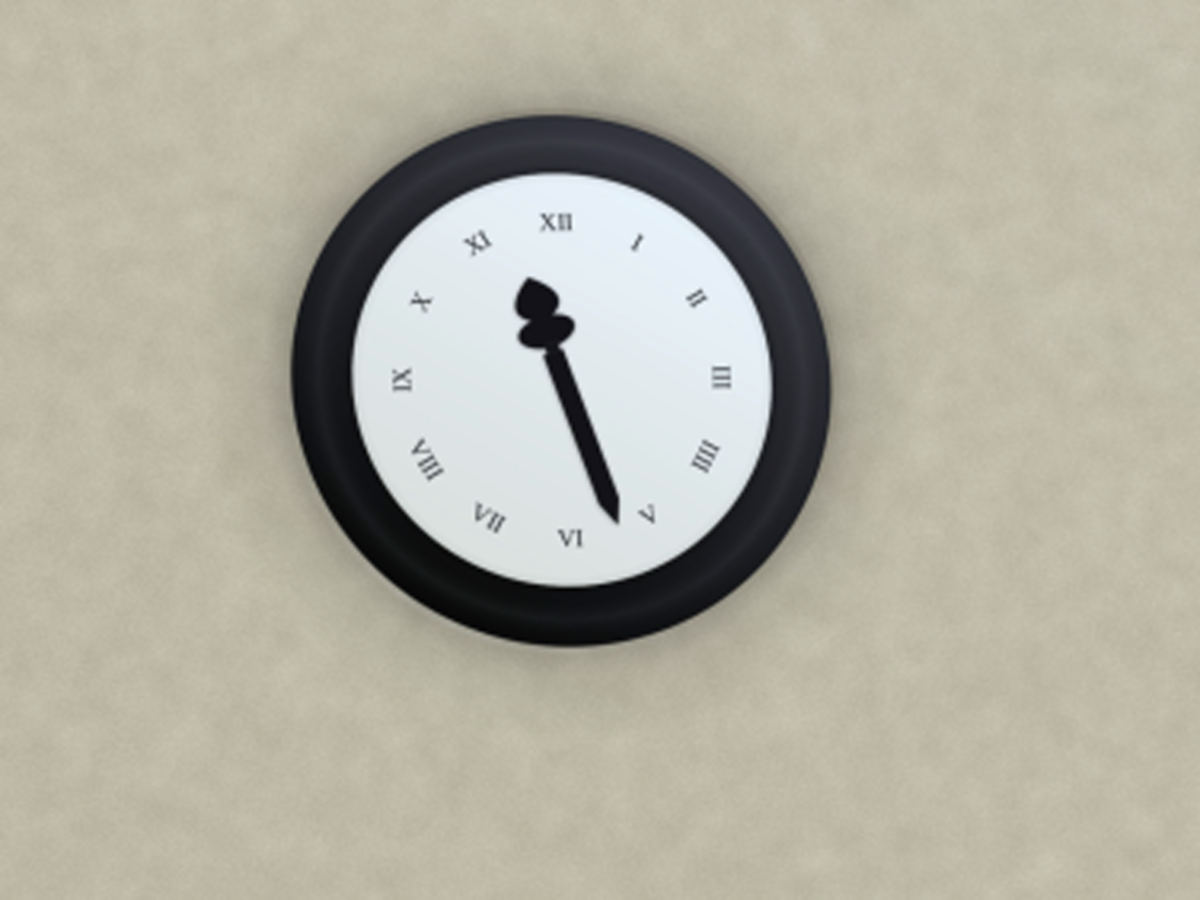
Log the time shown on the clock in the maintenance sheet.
11:27
